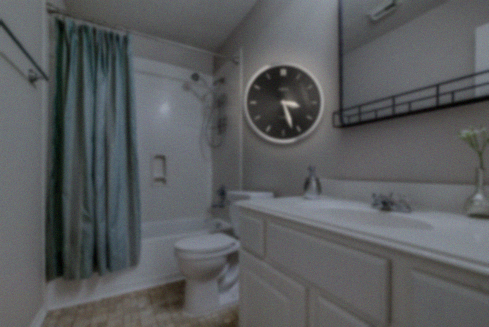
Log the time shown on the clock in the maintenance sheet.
3:27
